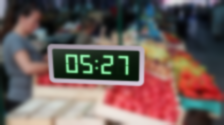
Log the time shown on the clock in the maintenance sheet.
5:27
